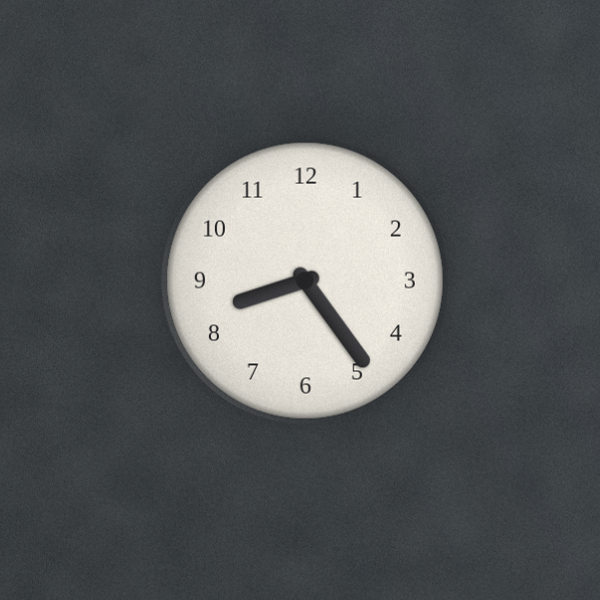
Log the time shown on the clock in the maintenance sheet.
8:24
